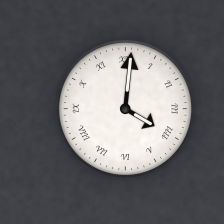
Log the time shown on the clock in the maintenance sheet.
4:01
